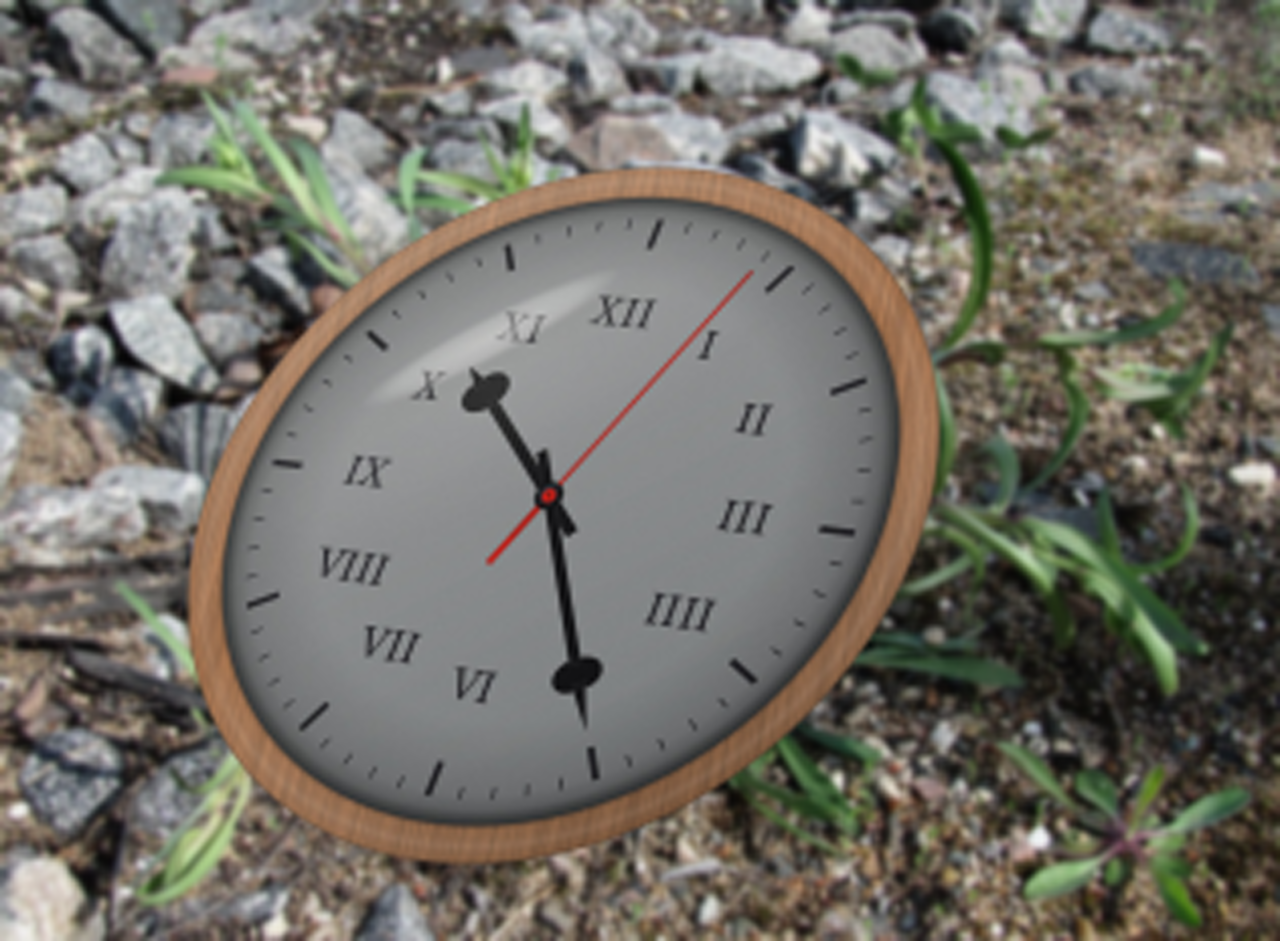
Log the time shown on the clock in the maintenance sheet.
10:25:04
